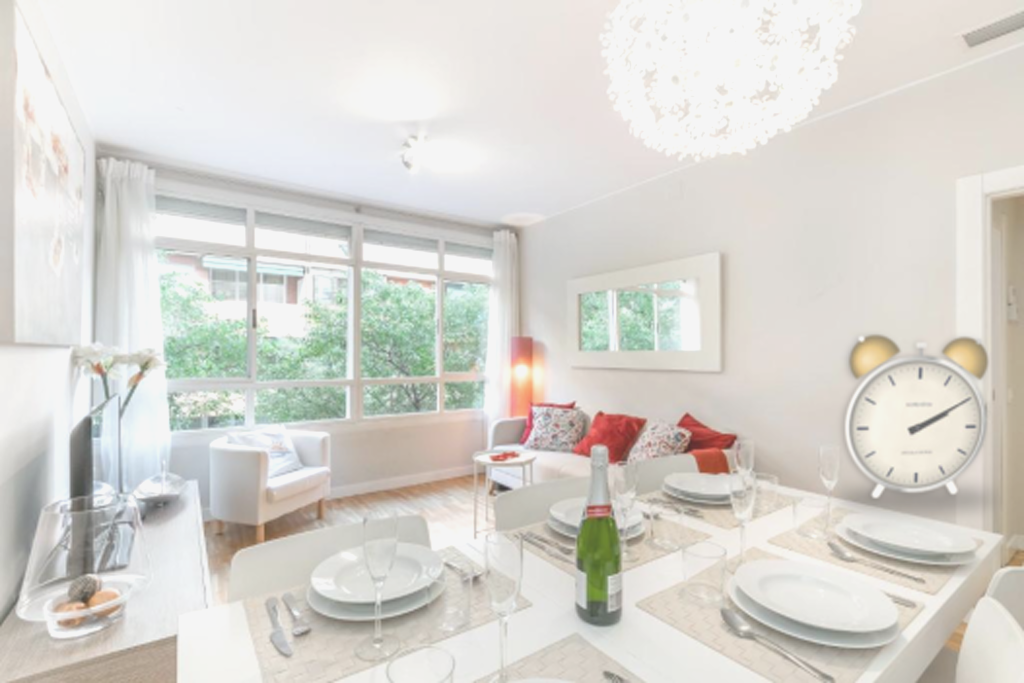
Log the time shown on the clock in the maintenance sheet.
2:10
